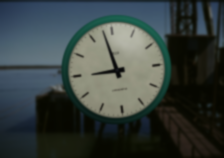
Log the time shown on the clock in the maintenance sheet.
8:58
